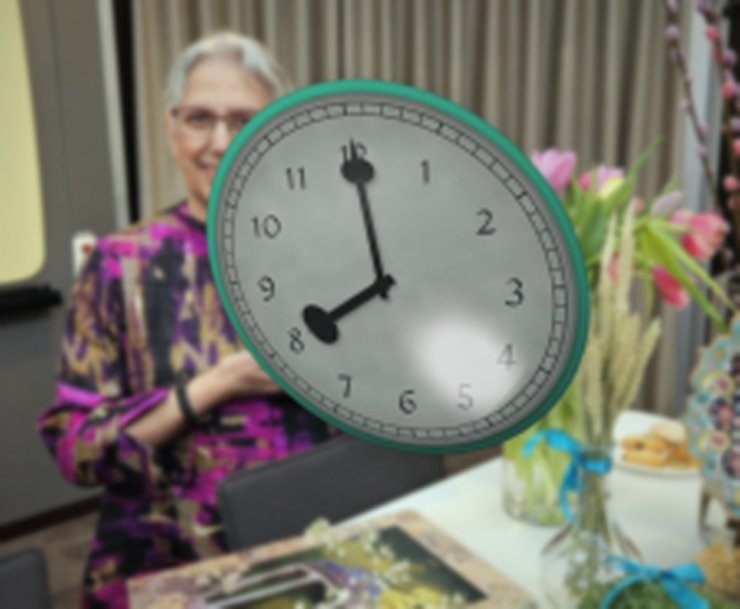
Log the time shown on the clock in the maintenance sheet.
8:00
